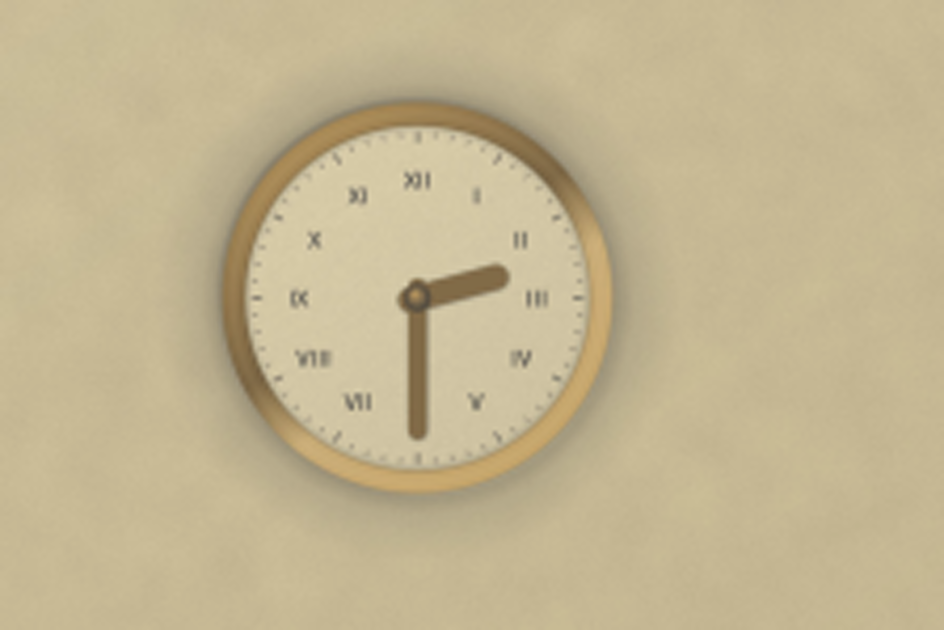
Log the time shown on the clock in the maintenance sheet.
2:30
